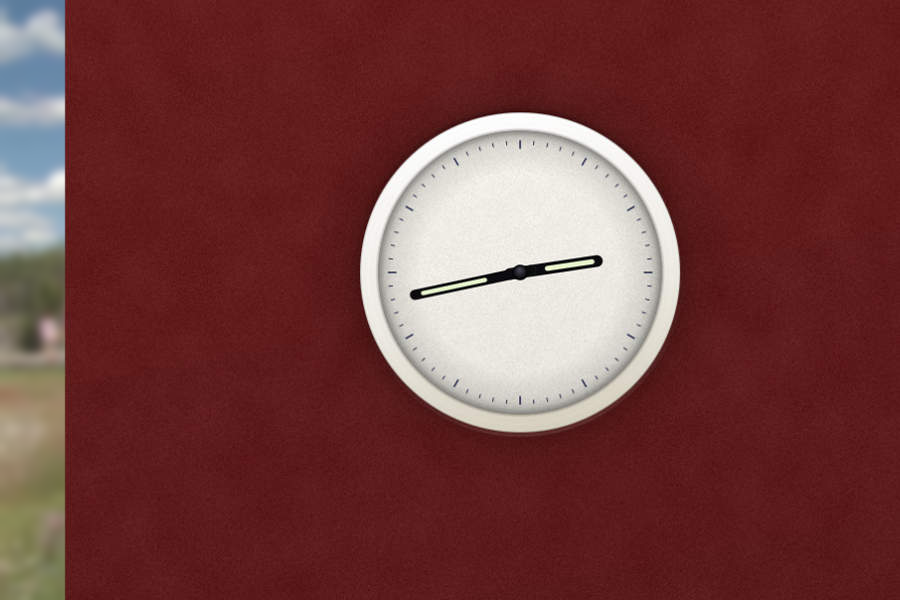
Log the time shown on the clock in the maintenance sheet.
2:43
